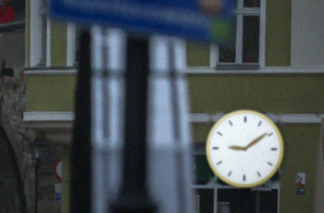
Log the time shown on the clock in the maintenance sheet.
9:09
